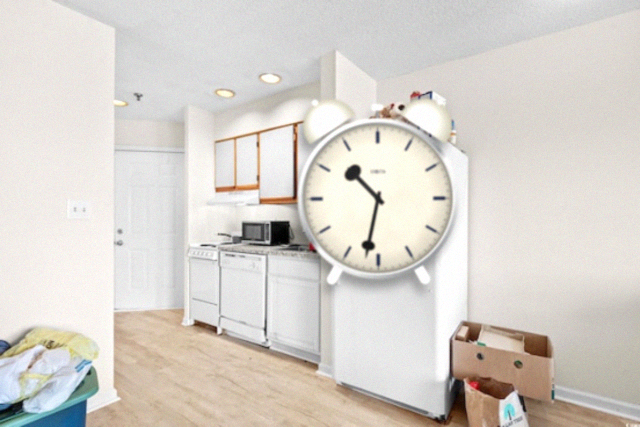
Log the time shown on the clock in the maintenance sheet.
10:32
